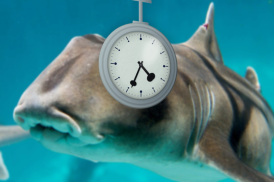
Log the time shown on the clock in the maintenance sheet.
4:34
